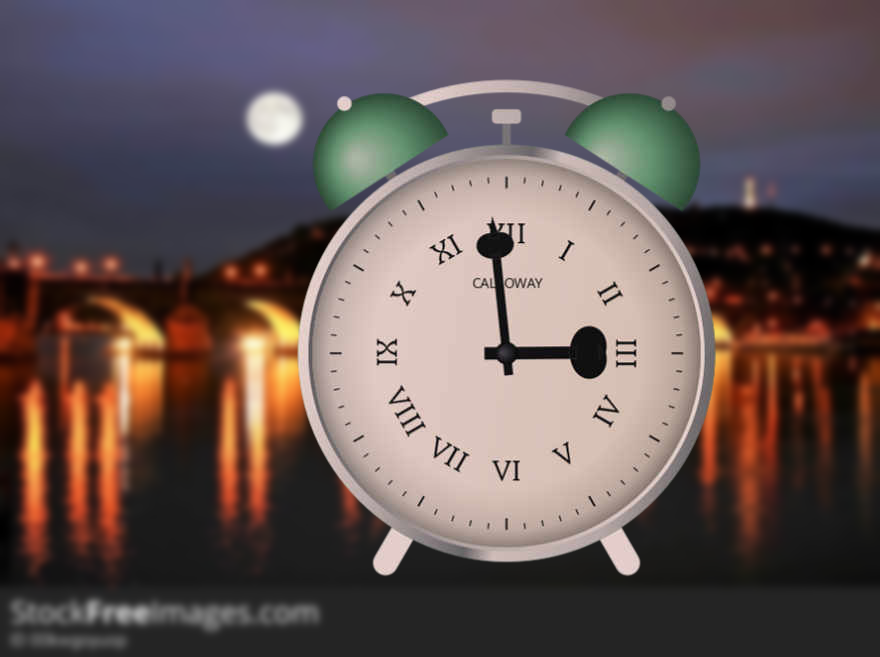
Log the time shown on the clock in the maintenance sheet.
2:59
